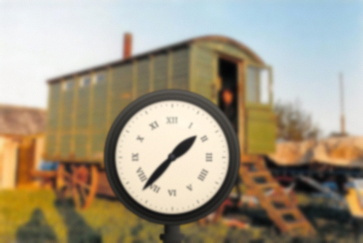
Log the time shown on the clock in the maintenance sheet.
1:37
